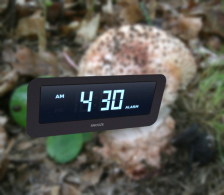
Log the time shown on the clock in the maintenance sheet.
4:30
